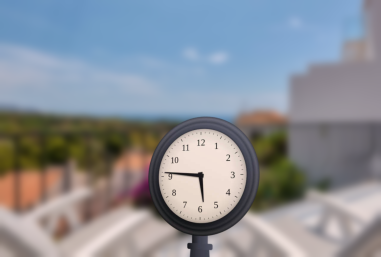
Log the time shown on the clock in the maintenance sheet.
5:46
